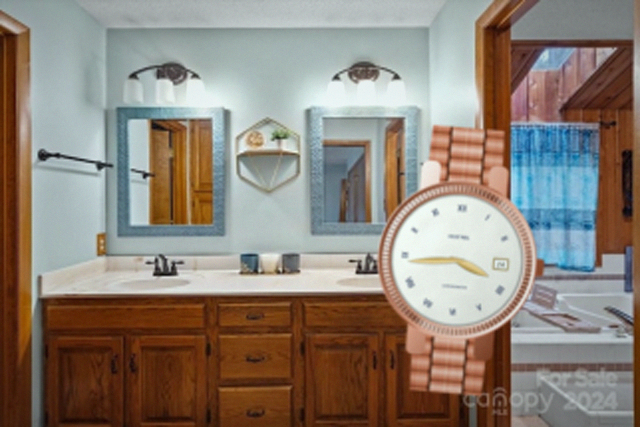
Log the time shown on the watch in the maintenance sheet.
3:44
